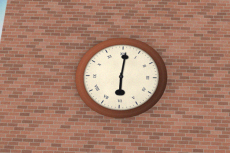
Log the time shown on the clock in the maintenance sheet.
6:01
